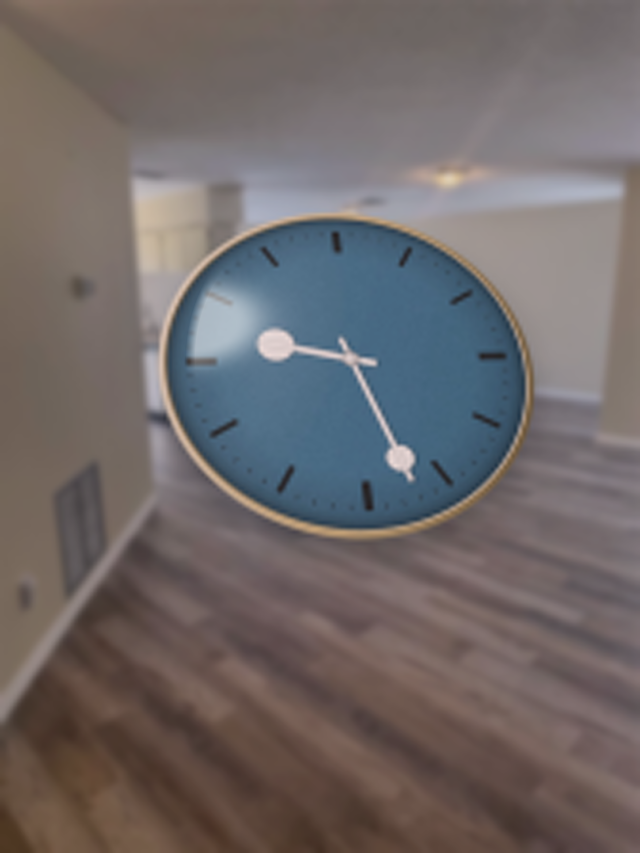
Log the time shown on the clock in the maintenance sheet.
9:27
